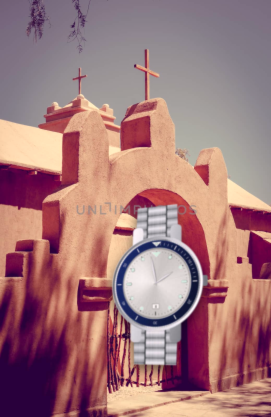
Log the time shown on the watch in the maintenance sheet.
1:58
